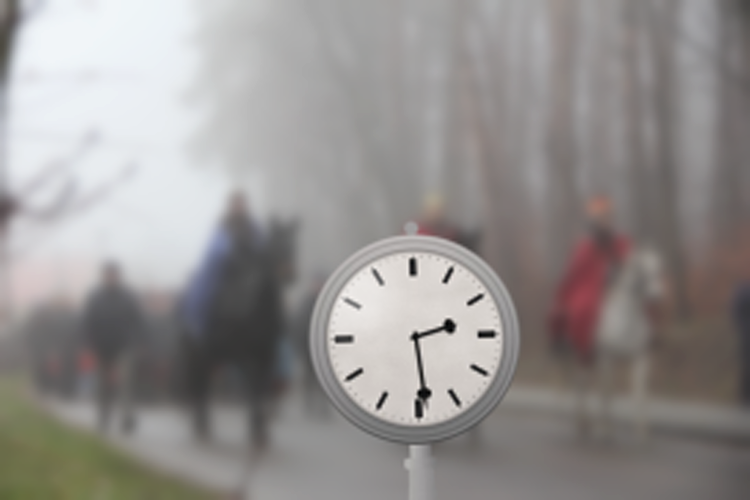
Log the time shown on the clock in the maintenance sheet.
2:29
